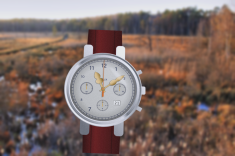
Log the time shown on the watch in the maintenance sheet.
11:09
